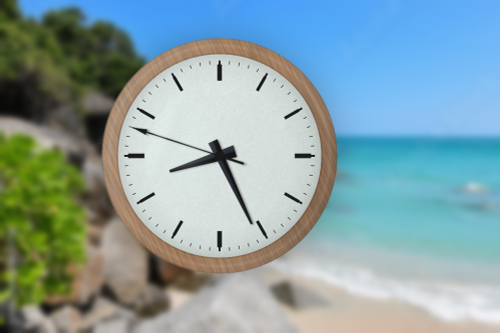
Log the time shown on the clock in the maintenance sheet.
8:25:48
